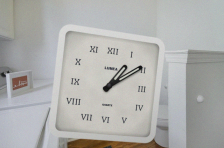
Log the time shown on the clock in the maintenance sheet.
1:09
